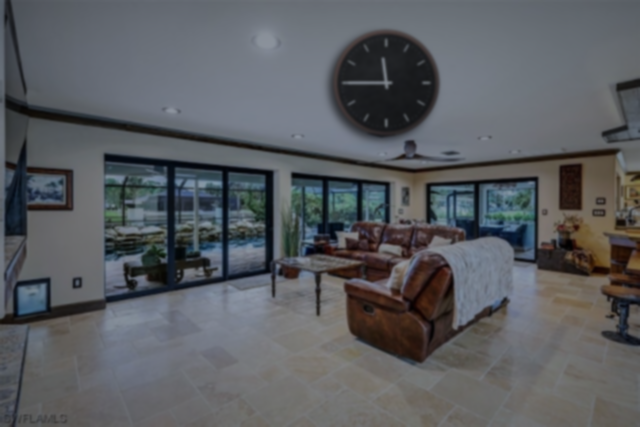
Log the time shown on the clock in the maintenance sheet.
11:45
